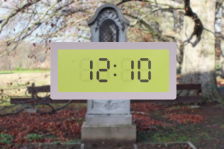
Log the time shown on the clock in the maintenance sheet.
12:10
